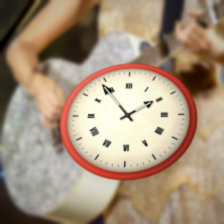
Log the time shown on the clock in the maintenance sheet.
1:54
